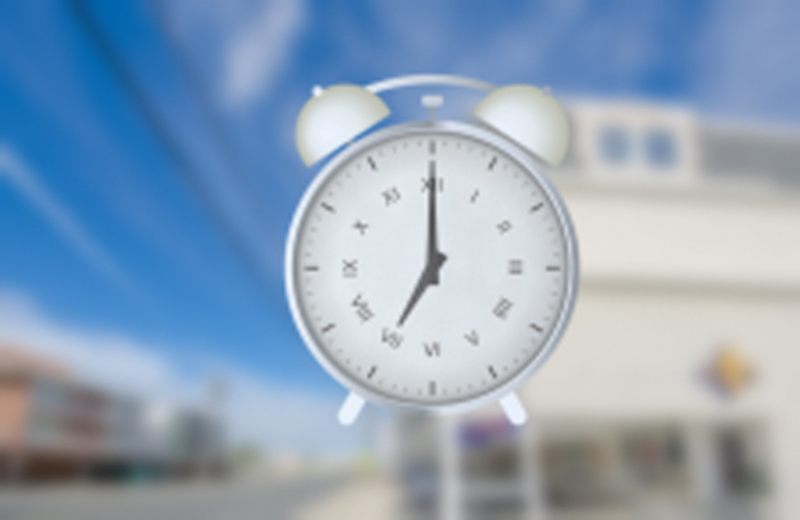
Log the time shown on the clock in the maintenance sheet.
7:00
